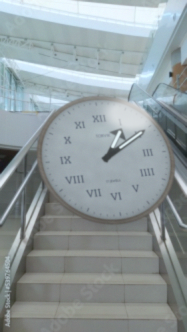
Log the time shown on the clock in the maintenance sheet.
1:10
